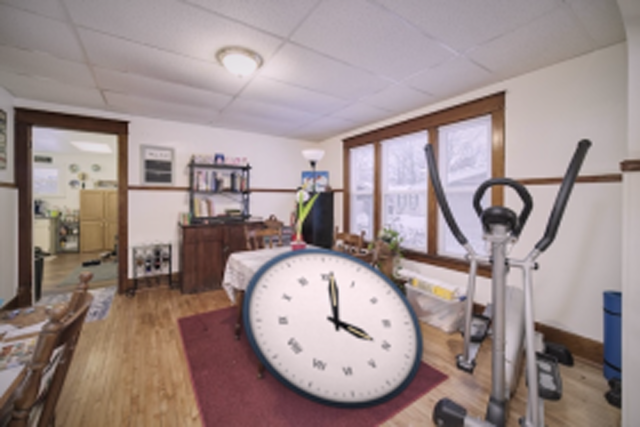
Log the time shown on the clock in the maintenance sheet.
4:01
